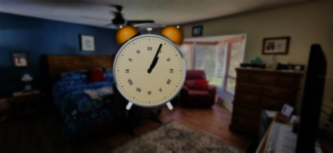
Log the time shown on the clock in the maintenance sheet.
1:04
